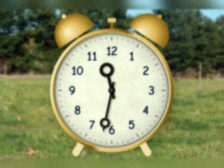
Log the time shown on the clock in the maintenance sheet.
11:32
